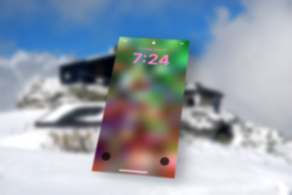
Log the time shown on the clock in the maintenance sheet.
7:24
